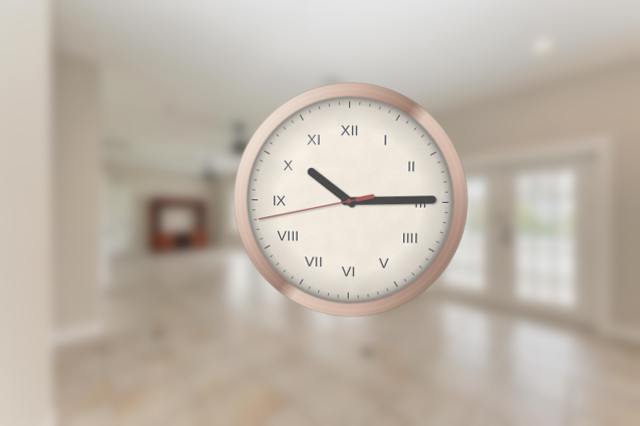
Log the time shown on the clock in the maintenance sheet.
10:14:43
